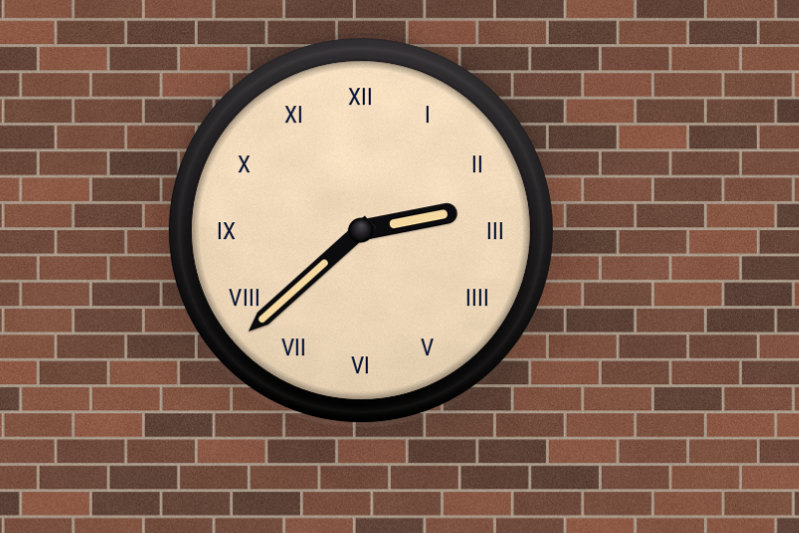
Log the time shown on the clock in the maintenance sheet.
2:38
